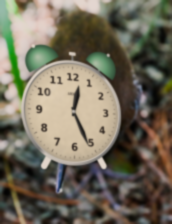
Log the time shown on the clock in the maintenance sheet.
12:26
